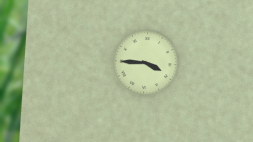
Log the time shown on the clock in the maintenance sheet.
3:45
